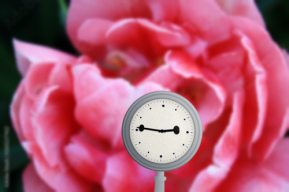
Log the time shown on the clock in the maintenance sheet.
2:46
